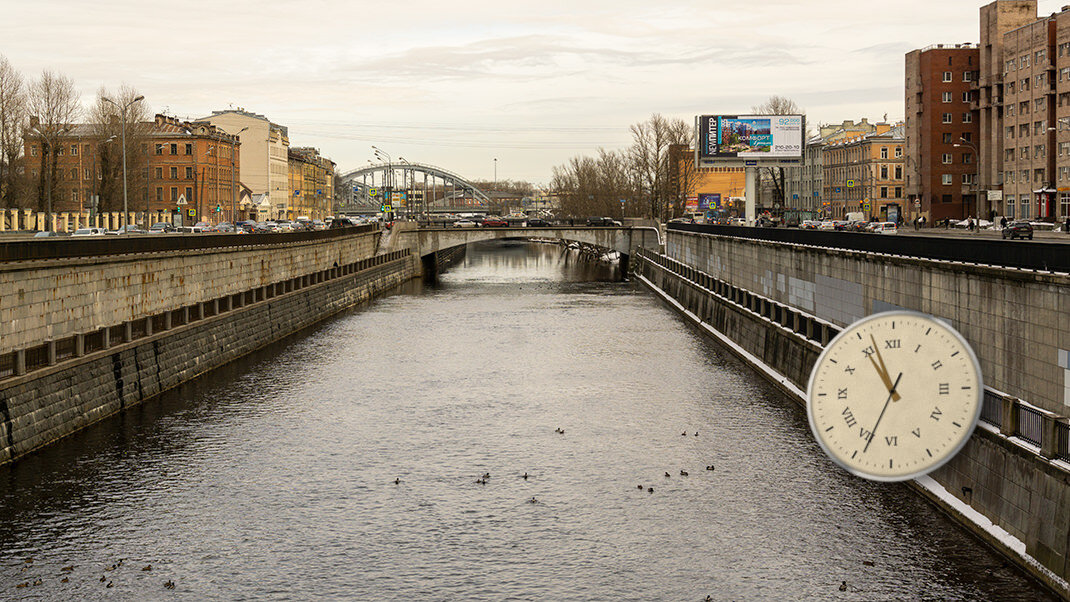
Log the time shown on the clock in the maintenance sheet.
10:56:34
